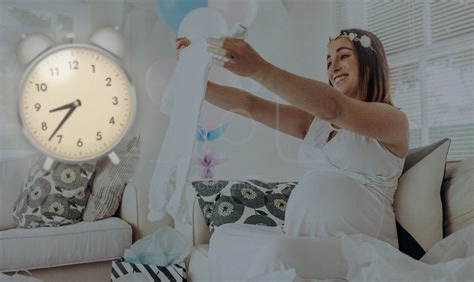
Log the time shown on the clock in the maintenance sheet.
8:37
